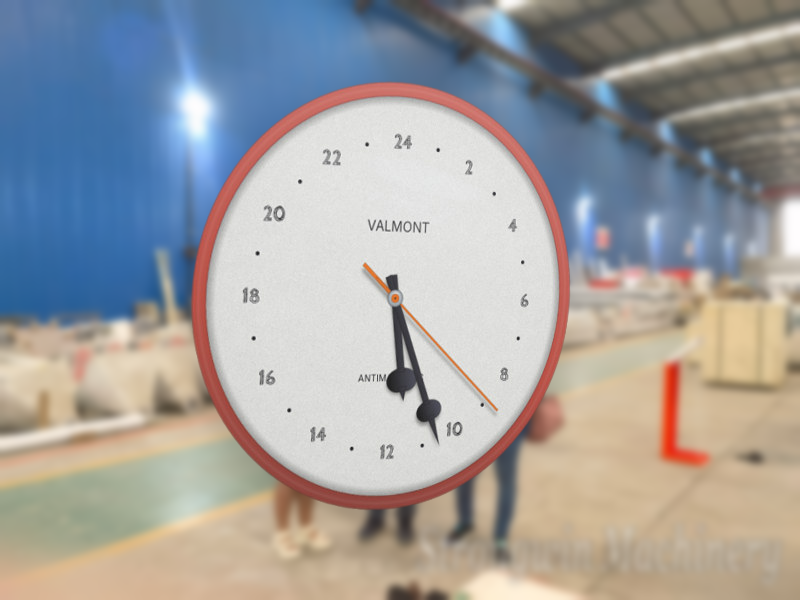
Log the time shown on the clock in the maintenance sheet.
11:26:22
